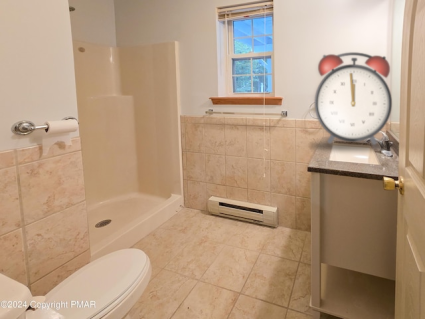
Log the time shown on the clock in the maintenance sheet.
11:59
